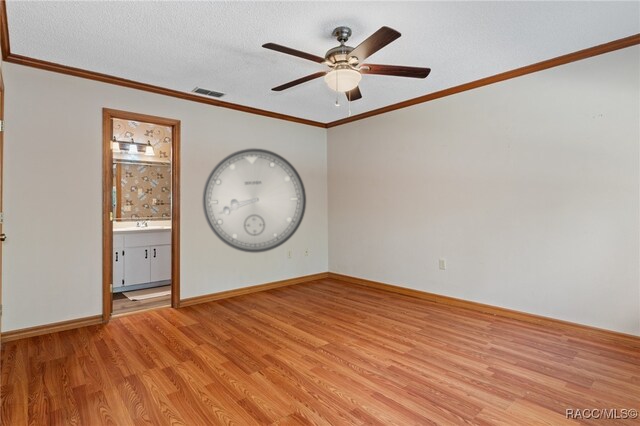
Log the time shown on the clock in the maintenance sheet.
8:42
